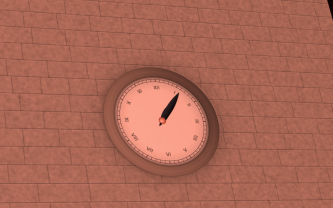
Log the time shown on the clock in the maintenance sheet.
1:06
